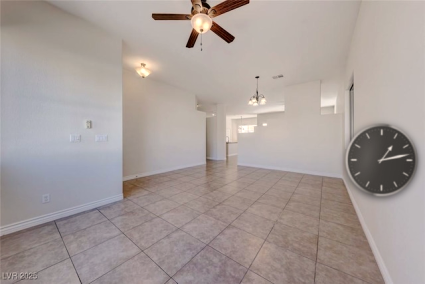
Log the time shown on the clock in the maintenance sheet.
1:13
